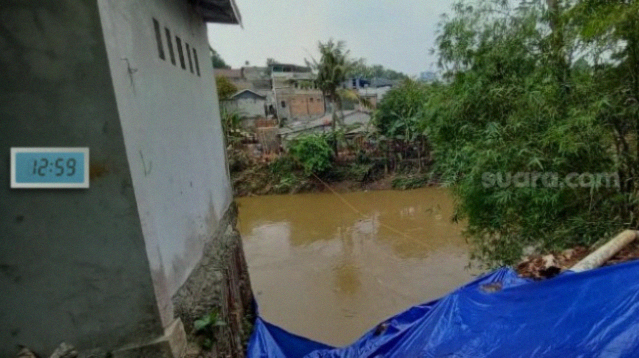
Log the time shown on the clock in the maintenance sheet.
12:59
